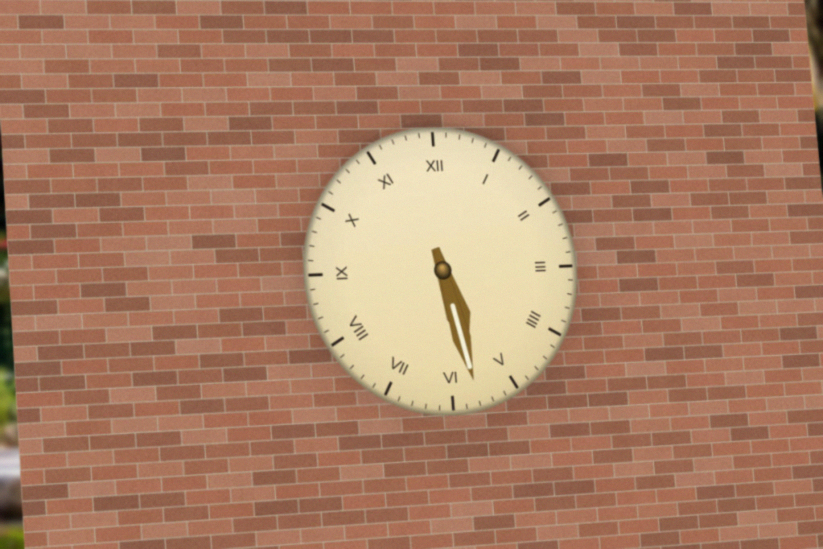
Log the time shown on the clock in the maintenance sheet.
5:28
